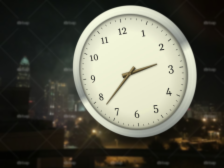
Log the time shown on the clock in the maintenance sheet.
2:38
